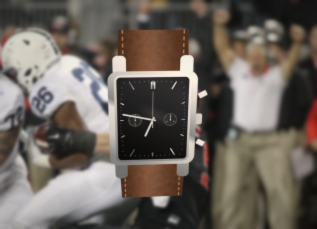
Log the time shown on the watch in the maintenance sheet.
6:47
